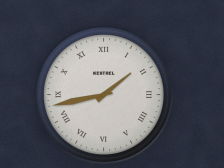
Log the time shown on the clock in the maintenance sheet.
1:43
